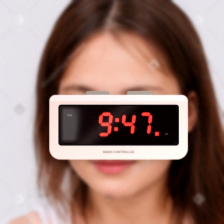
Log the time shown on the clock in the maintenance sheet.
9:47
